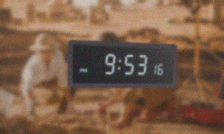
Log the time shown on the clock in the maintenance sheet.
9:53:16
